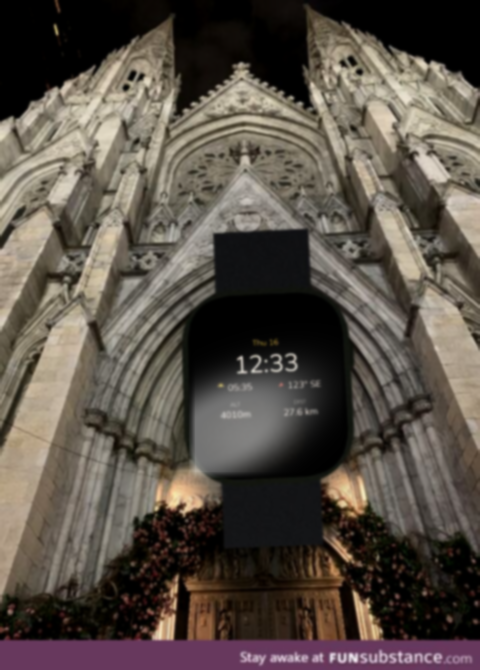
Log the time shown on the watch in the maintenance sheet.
12:33
